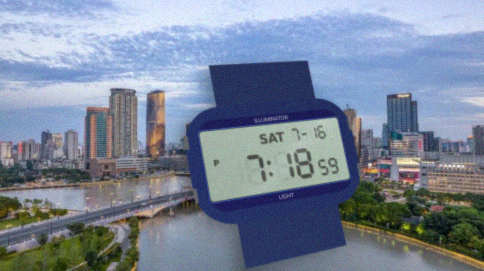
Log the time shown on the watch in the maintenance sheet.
7:18:59
